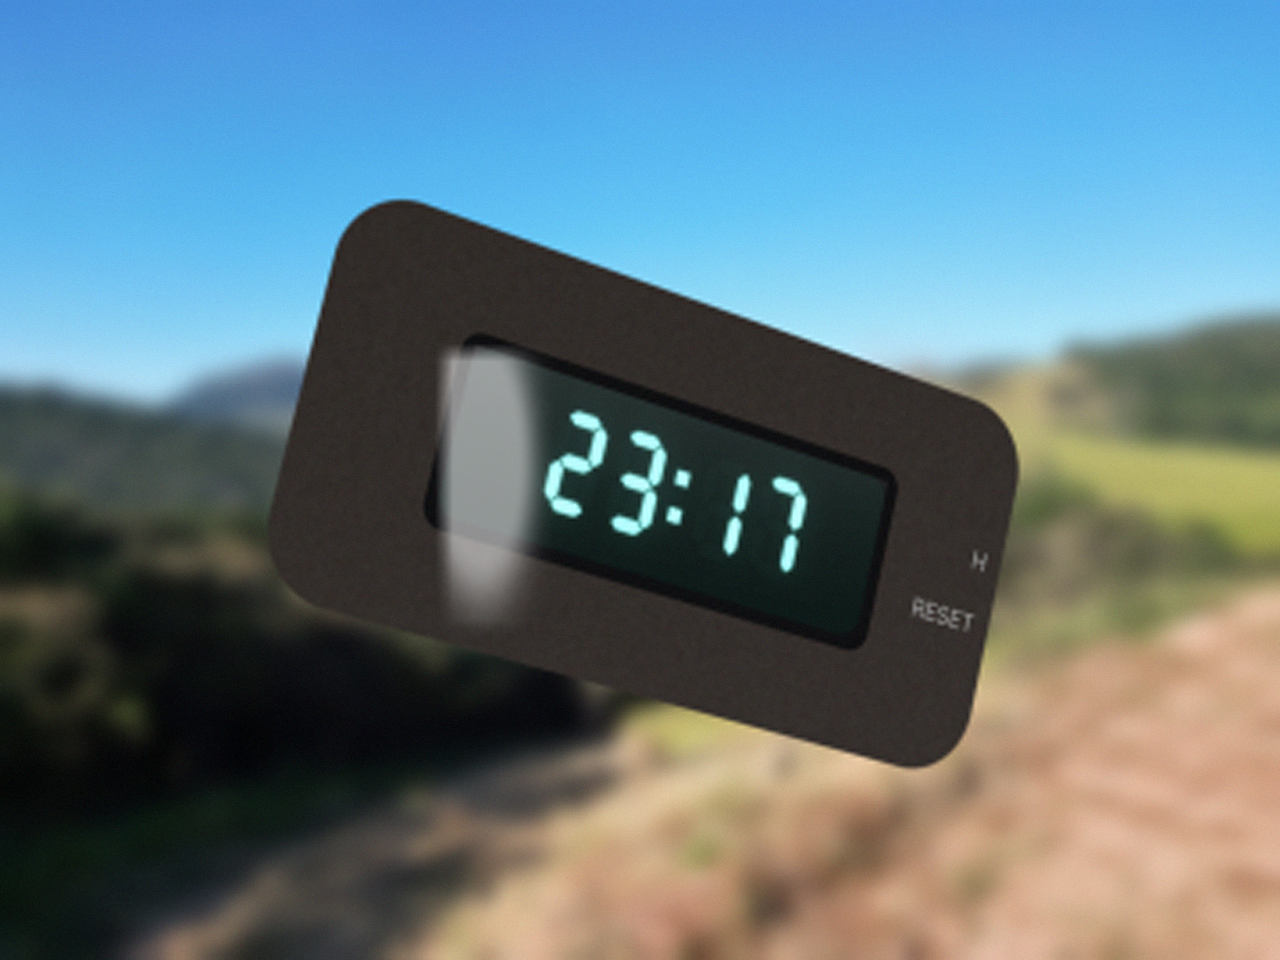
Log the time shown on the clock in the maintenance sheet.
23:17
